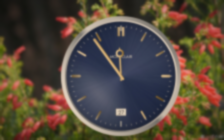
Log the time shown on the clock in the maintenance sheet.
11:54
